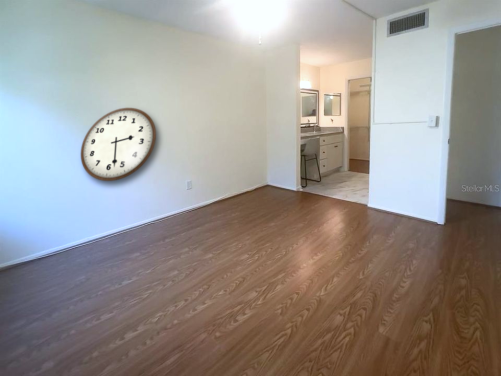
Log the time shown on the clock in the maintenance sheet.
2:28
